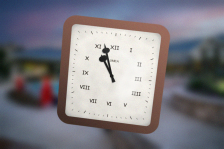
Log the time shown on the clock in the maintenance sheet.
10:57
